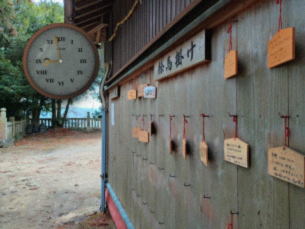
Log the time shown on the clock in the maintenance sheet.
8:58
